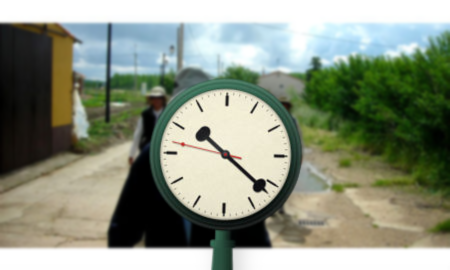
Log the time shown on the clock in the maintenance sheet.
10:21:47
